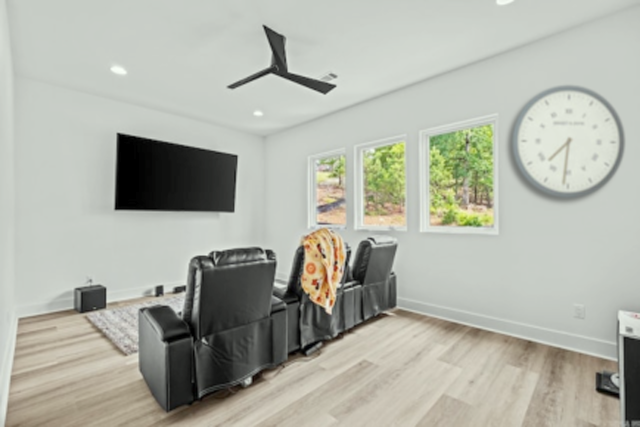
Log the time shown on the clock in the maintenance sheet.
7:31
